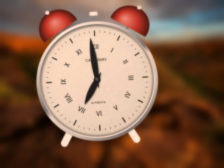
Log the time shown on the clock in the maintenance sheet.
6:59
